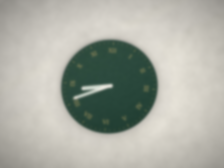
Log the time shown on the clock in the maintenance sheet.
8:41
